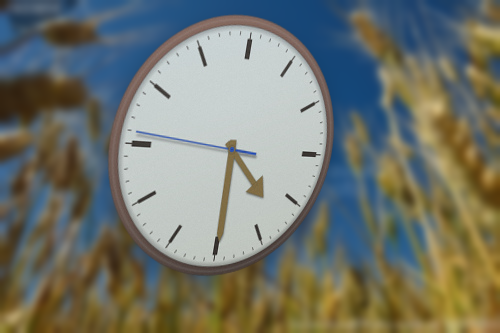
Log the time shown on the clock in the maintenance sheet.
4:29:46
